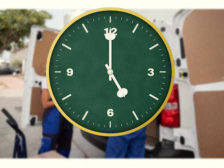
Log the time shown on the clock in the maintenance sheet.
5:00
